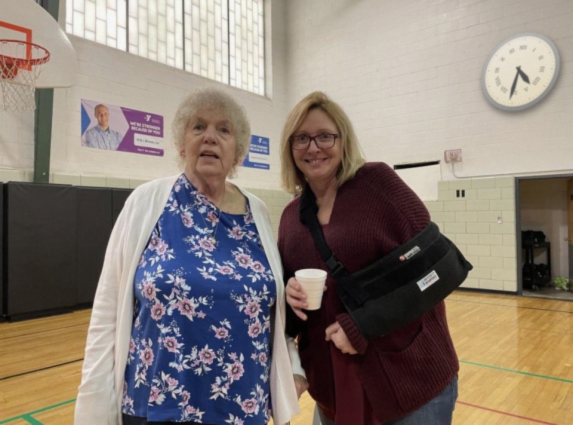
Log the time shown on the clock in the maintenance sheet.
4:31
